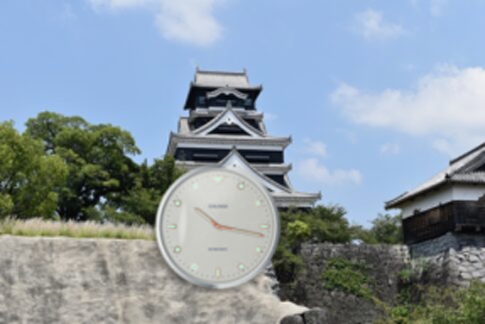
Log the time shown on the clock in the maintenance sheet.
10:17
